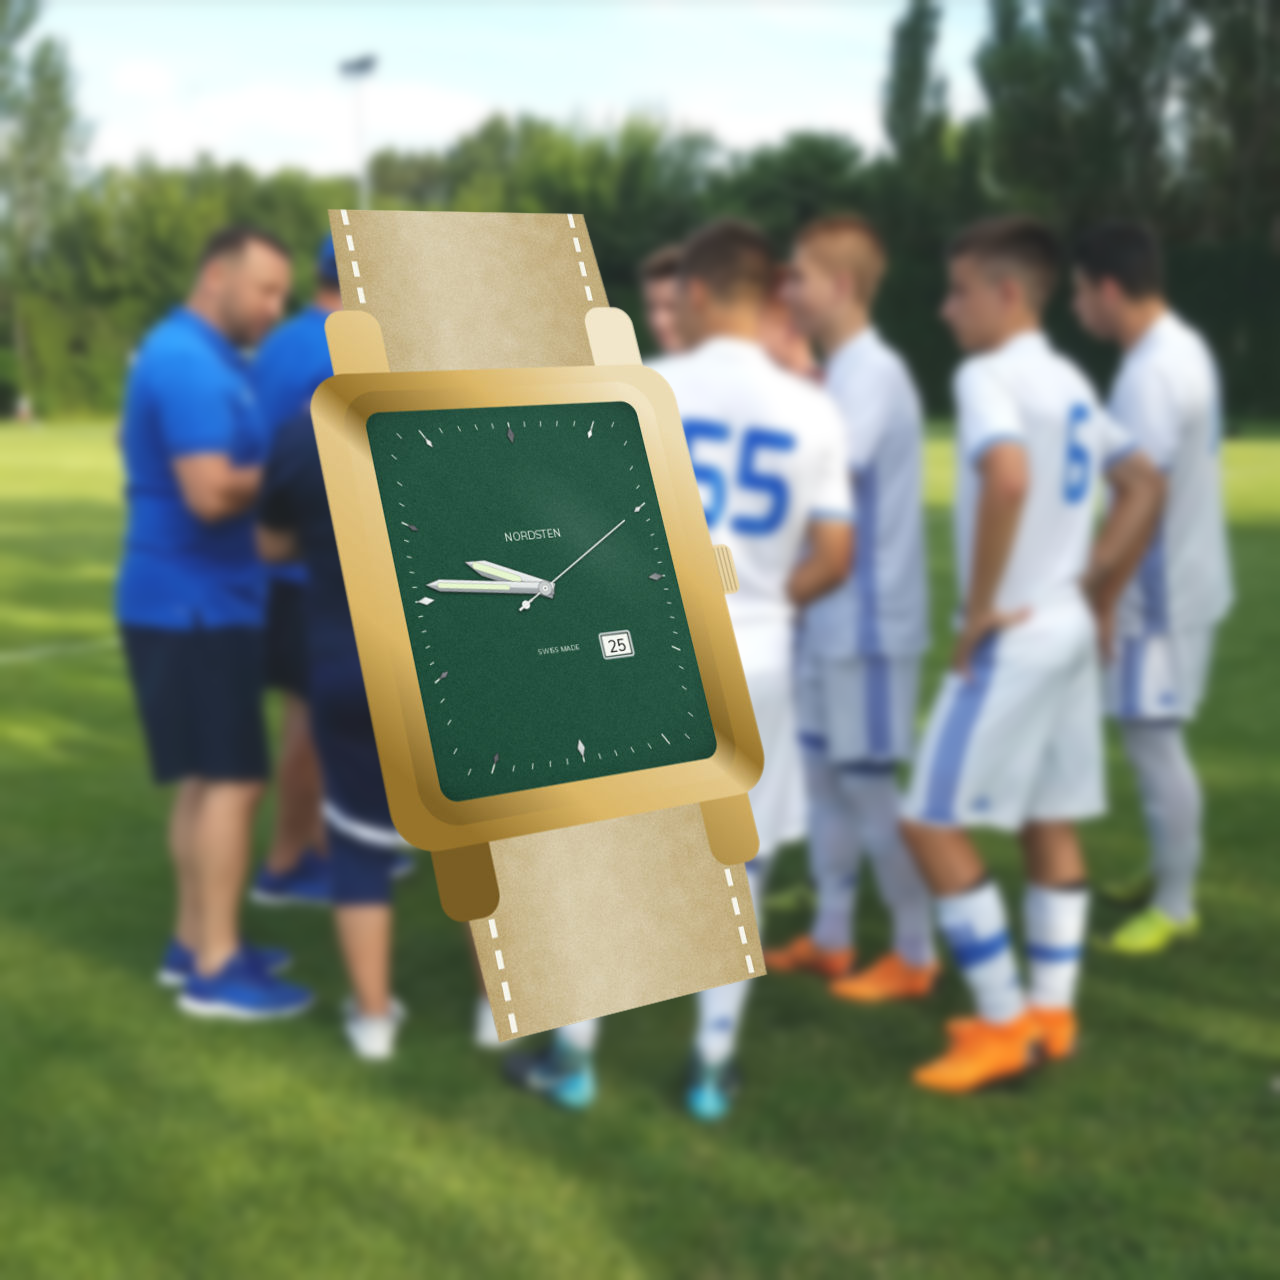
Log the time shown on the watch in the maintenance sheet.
9:46:10
